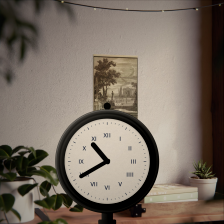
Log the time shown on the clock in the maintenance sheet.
10:40
